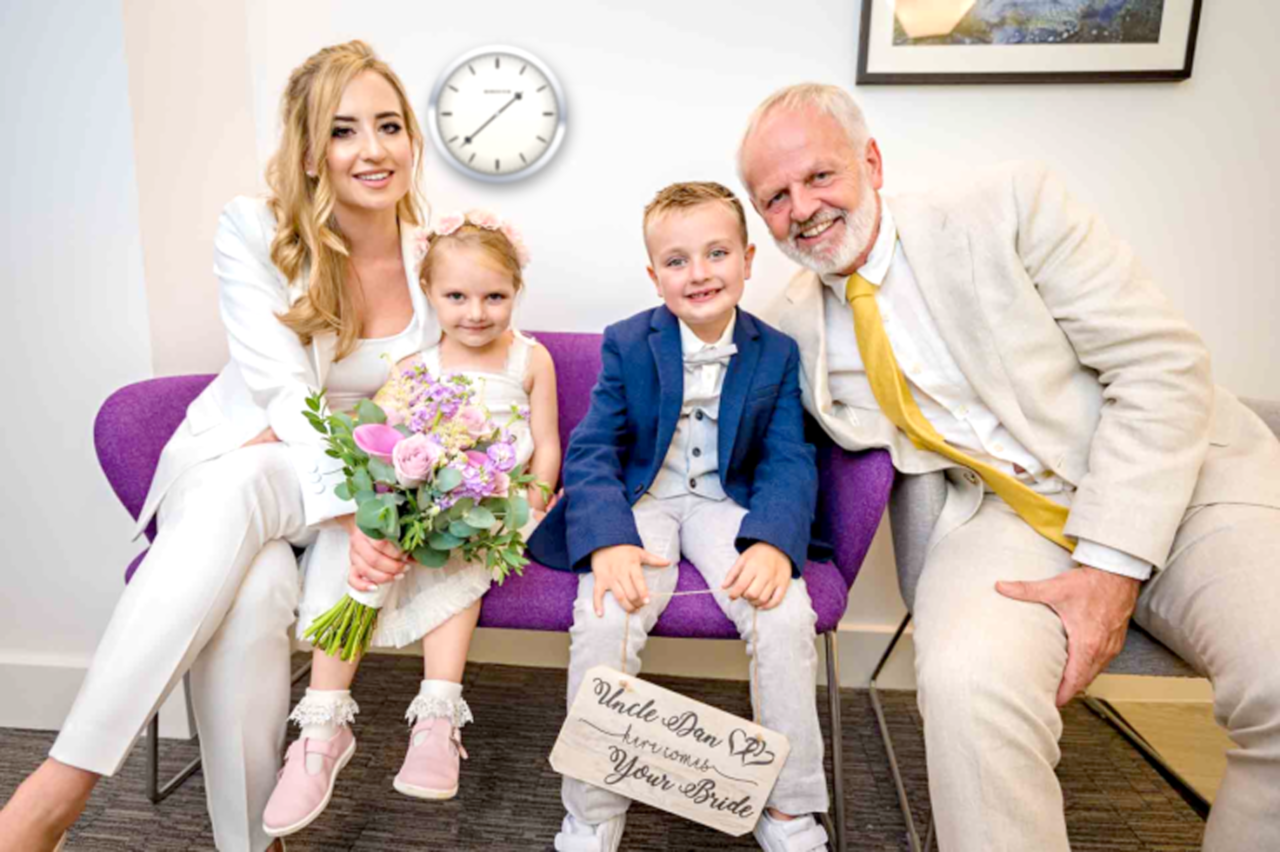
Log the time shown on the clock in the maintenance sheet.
1:38
